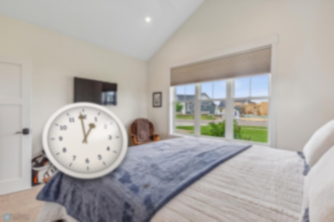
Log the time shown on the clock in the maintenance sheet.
12:59
